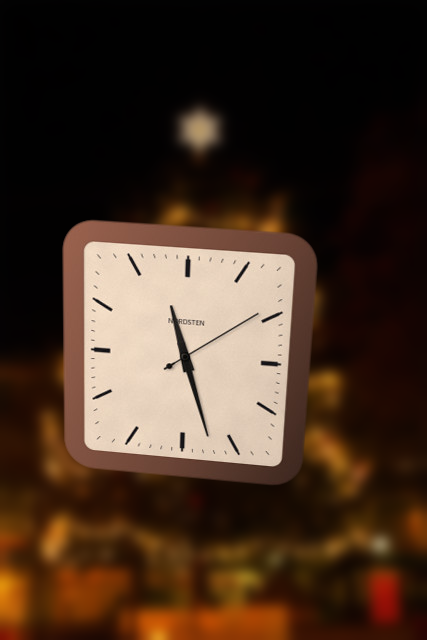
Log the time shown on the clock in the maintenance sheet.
11:27:09
